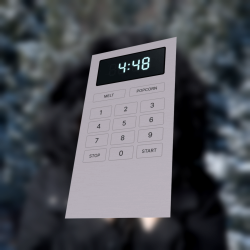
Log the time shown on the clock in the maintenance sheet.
4:48
